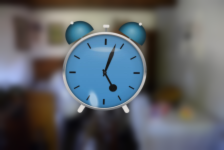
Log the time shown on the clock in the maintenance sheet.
5:03
